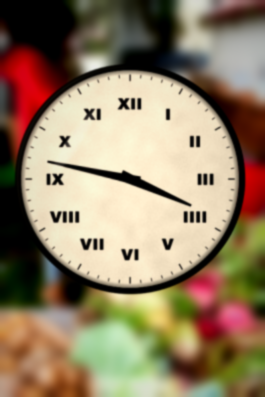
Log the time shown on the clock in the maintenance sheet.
3:47
